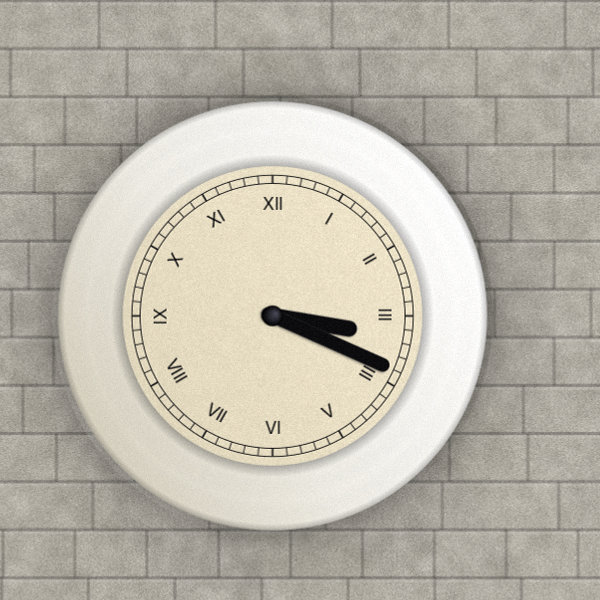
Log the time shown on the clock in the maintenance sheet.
3:19
